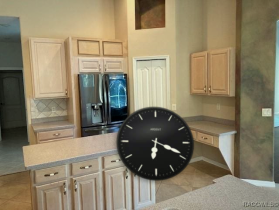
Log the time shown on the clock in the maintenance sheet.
6:19
